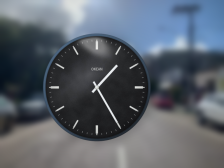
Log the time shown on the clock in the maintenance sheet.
1:25
